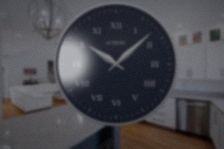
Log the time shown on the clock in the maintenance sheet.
10:08
